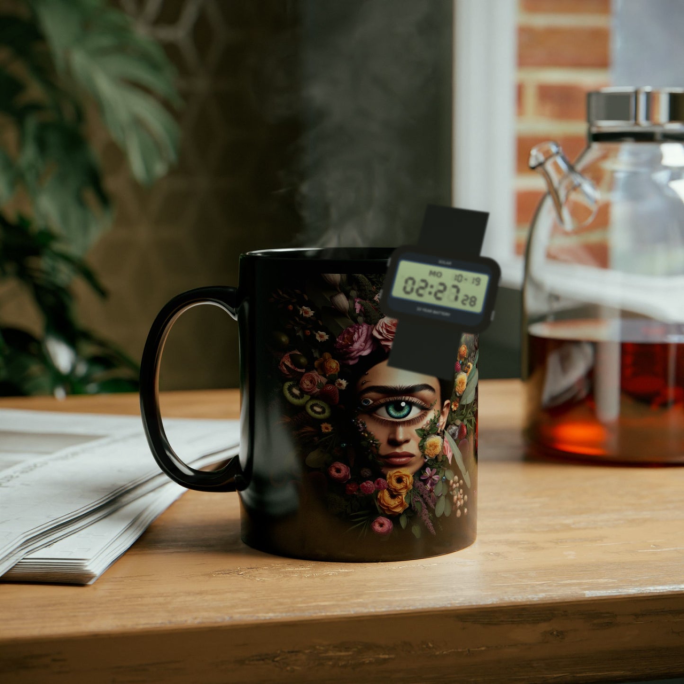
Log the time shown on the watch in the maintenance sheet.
2:27:28
